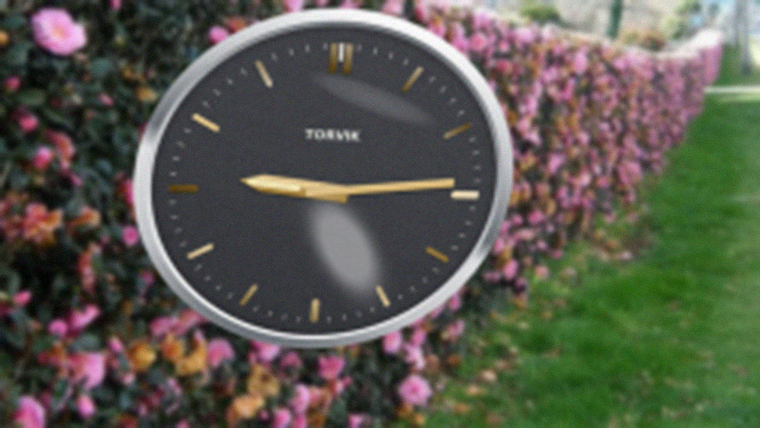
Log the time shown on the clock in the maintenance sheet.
9:14
